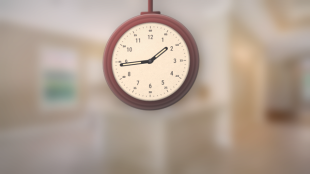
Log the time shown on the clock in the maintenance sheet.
1:44
